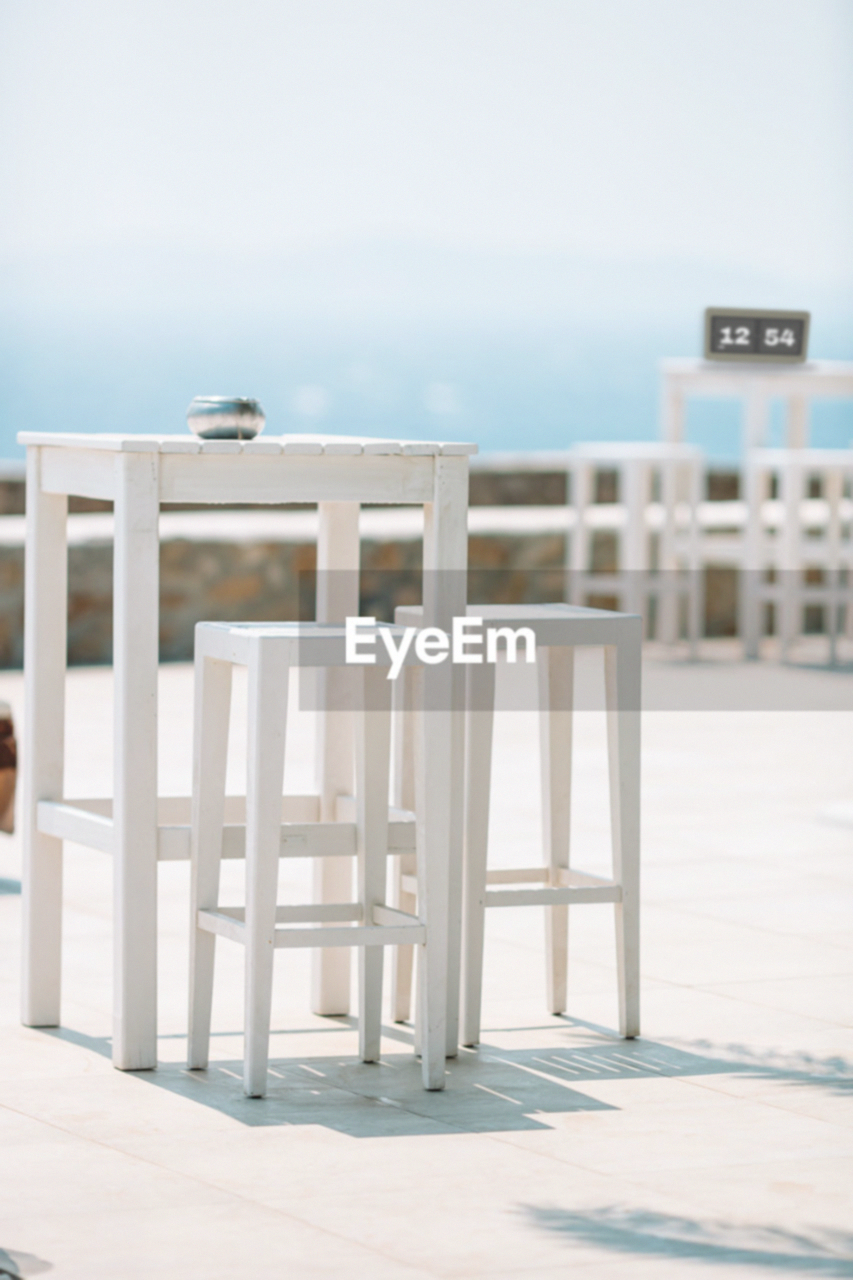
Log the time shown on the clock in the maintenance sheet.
12:54
